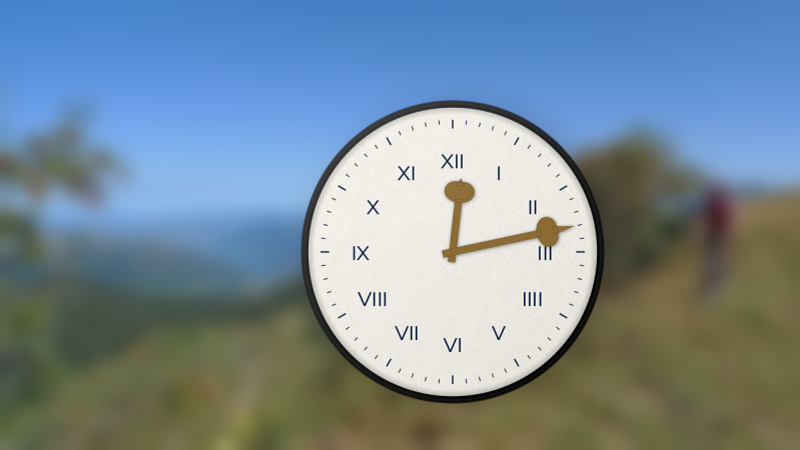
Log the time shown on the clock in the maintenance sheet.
12:13
